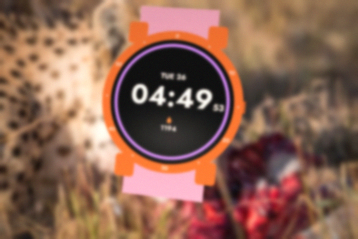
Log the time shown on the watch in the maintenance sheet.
4:49
